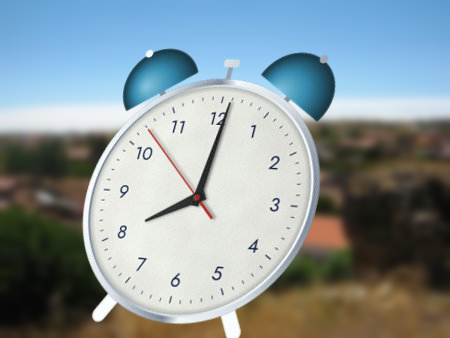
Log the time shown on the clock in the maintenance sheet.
8:00:52
